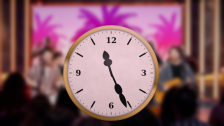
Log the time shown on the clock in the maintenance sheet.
11:26
